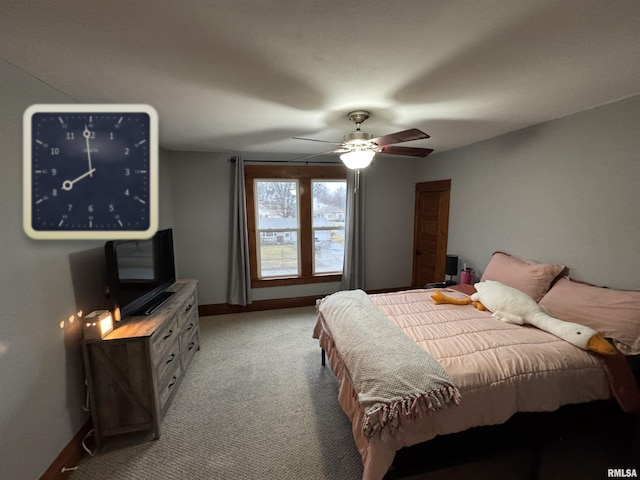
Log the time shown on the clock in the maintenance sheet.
7:59
